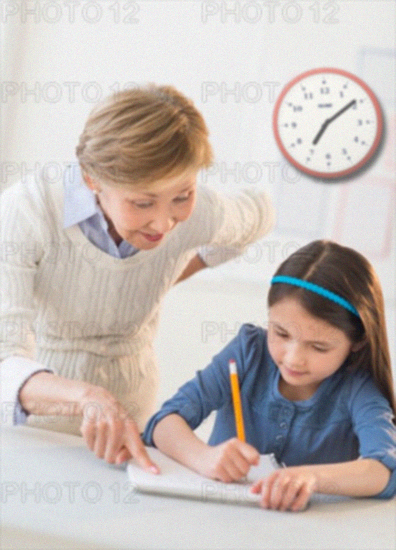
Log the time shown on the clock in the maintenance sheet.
7:09
